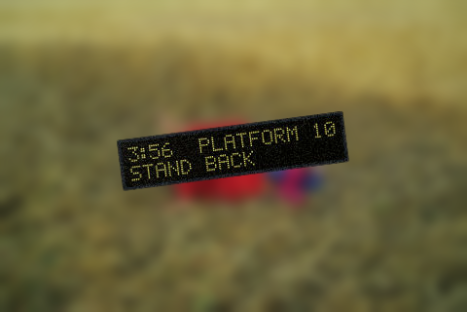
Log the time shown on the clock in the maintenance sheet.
3:56
